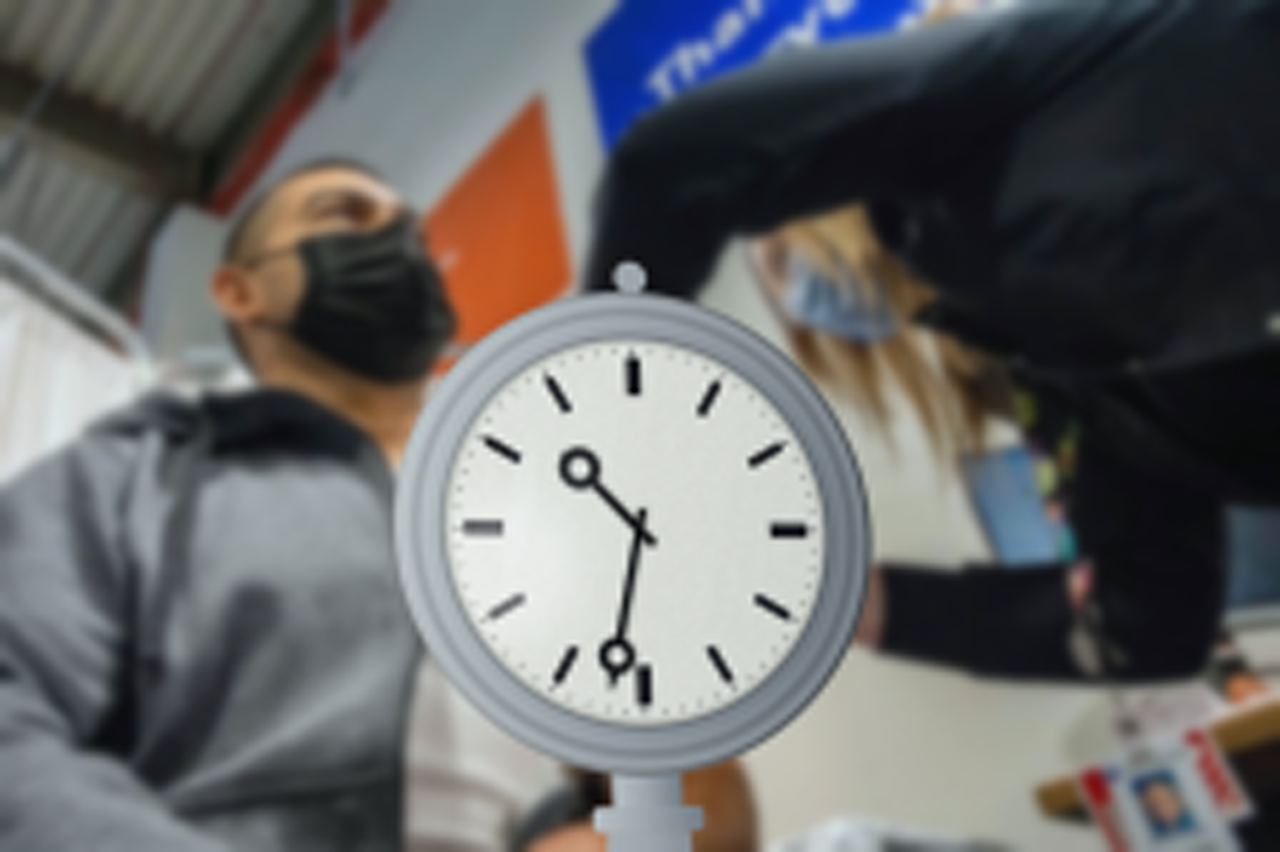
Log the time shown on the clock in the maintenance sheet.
10:32
